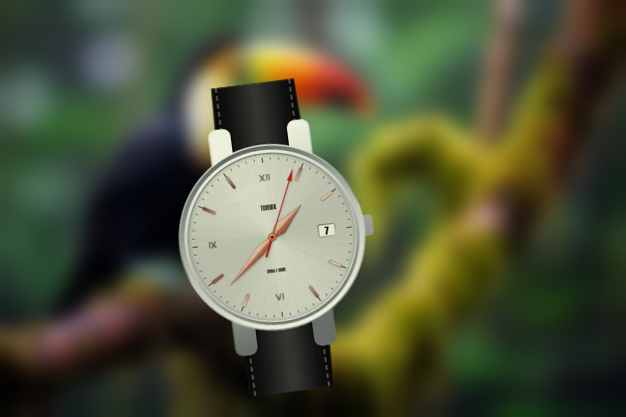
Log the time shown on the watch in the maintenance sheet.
1:38:04
